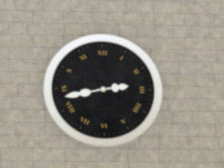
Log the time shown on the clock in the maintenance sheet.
2:43
